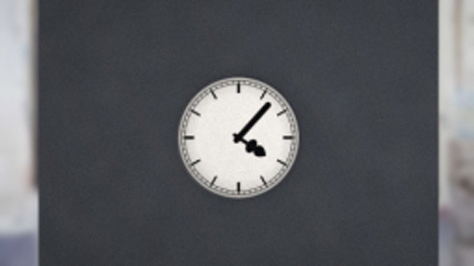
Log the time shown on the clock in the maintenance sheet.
4:07
